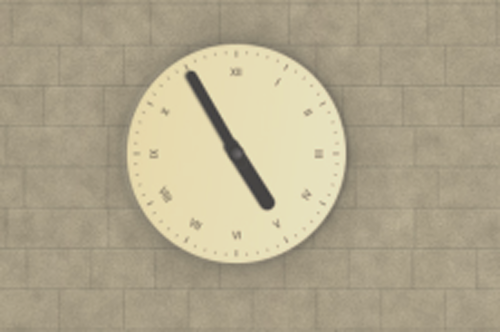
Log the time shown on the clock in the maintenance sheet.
4:55
